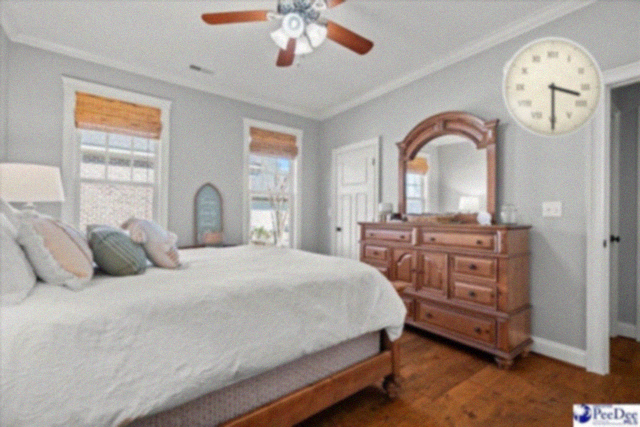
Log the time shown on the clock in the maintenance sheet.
3:30
